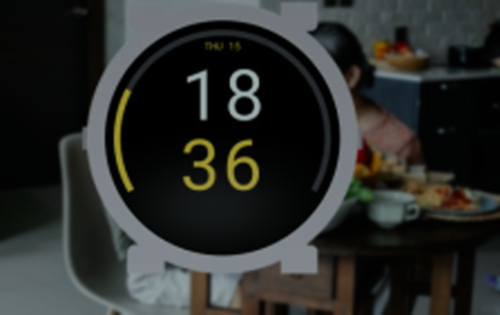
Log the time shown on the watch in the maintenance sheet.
18:36
